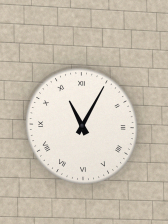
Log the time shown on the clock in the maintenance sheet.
11:05
